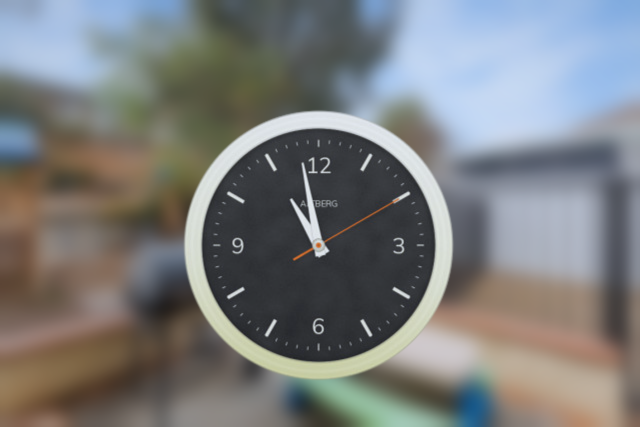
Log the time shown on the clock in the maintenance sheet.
10:58:10
